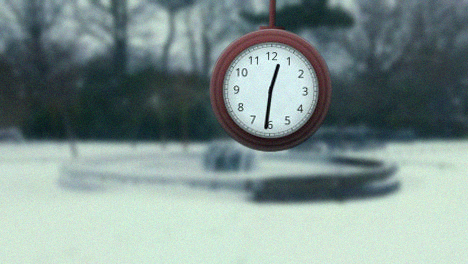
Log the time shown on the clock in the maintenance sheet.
12:31
